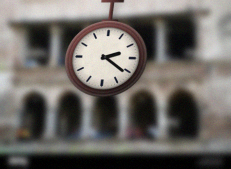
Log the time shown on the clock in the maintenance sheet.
2:21
